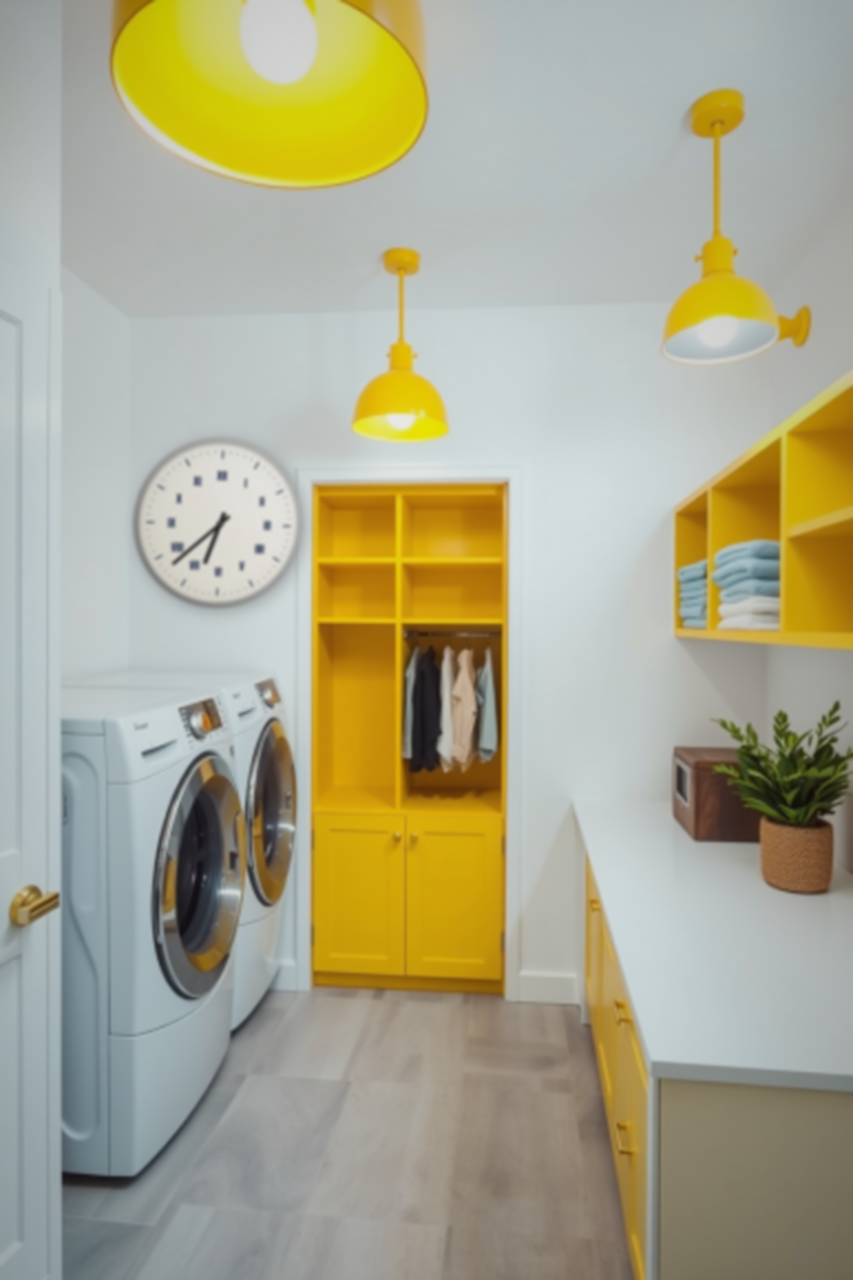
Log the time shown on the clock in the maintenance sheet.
6:38
